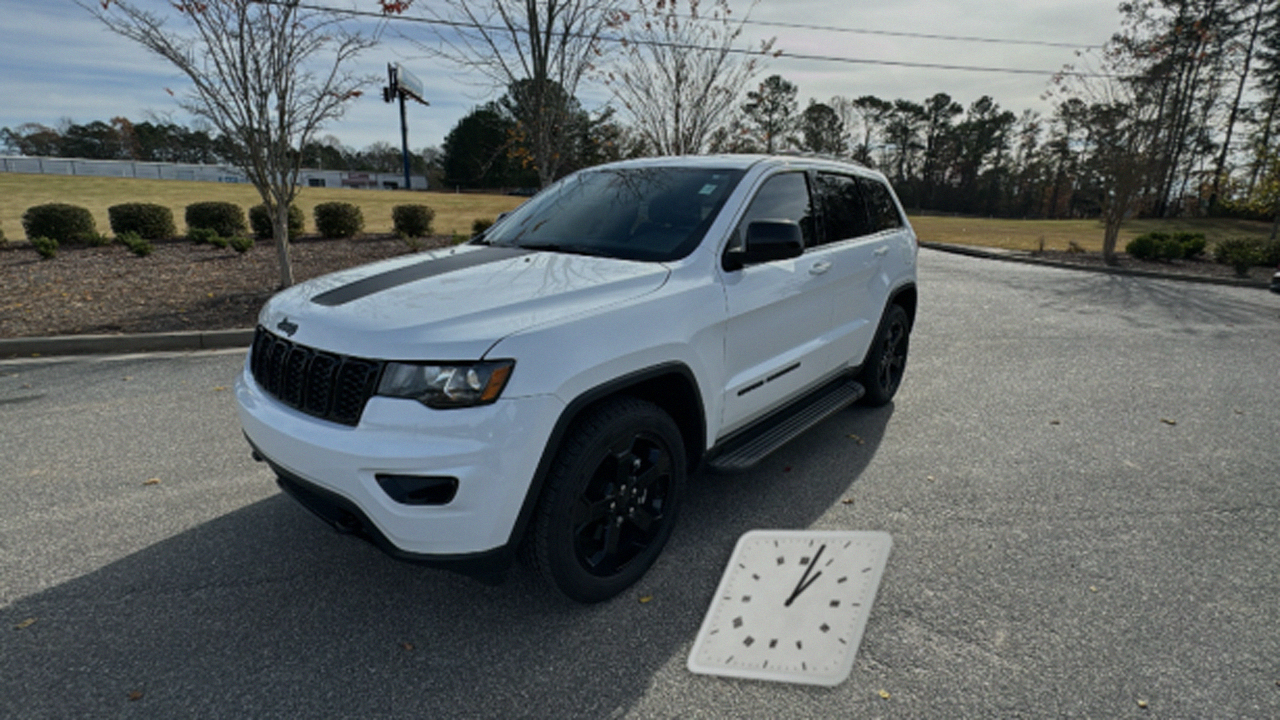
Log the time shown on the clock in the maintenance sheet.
1:02
